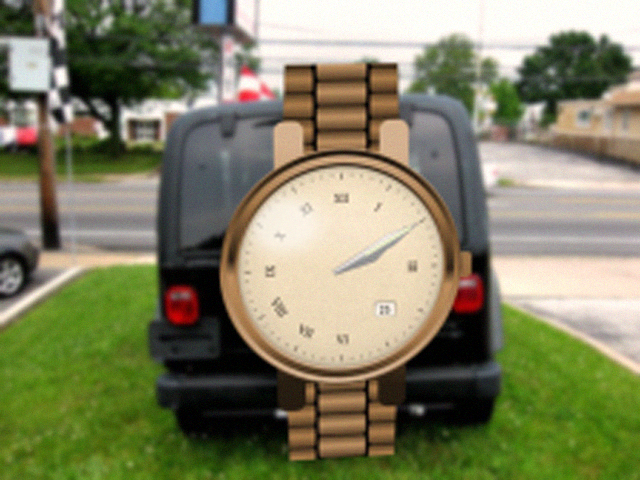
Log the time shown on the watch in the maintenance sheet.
2:10
